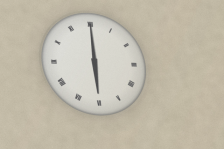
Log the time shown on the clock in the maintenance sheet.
6:00
